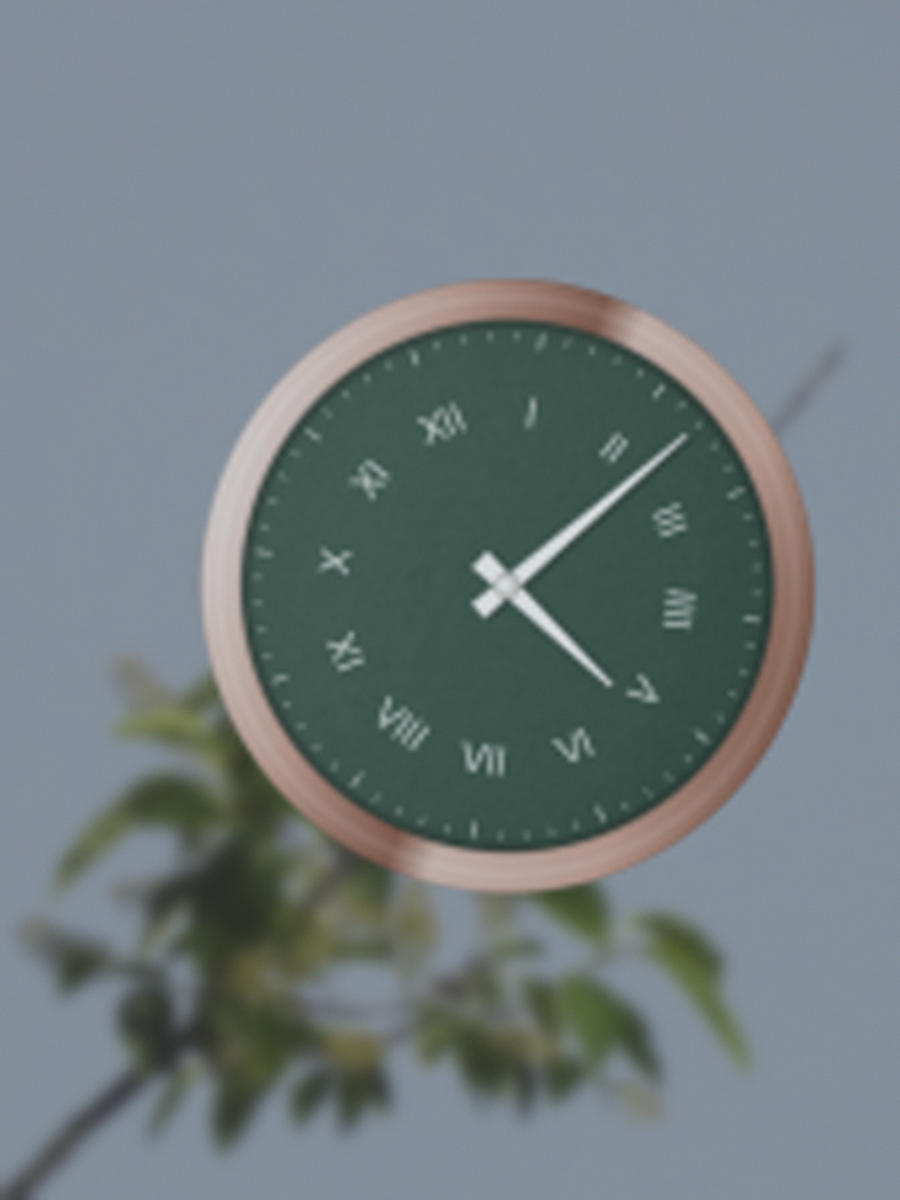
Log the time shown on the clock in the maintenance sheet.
5:12
